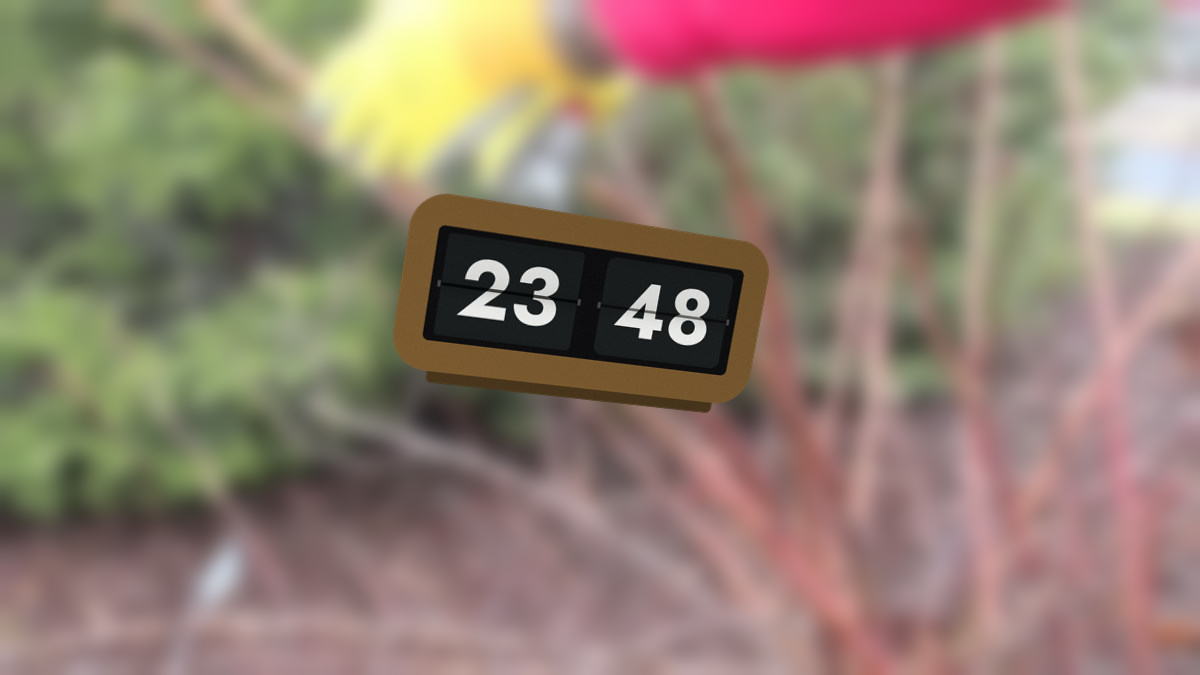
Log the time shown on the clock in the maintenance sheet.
23:48
